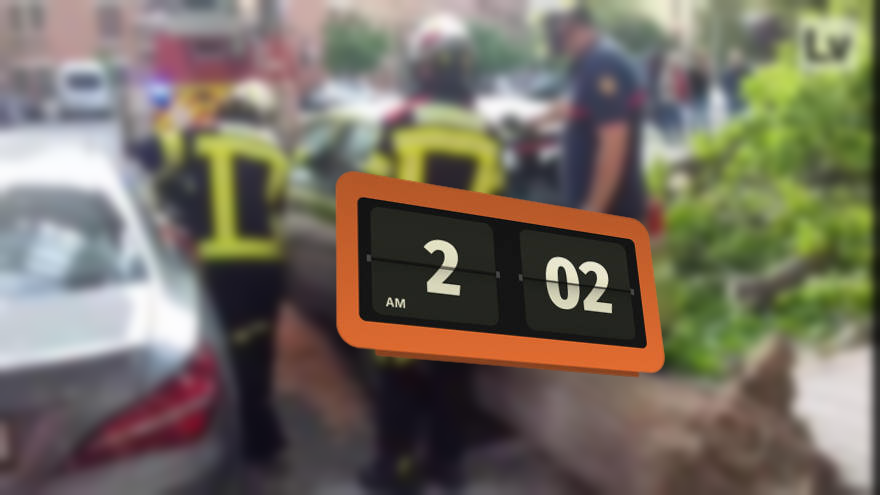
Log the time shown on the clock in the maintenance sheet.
2:02
